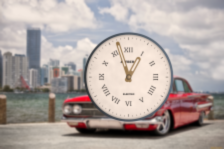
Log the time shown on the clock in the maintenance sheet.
12:57
